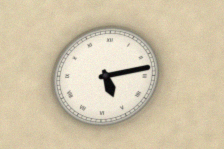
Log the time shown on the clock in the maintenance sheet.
5:13
